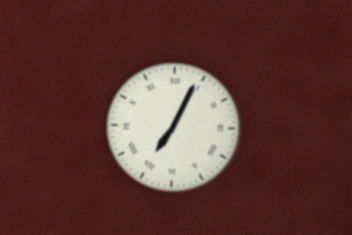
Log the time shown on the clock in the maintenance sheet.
7:04
